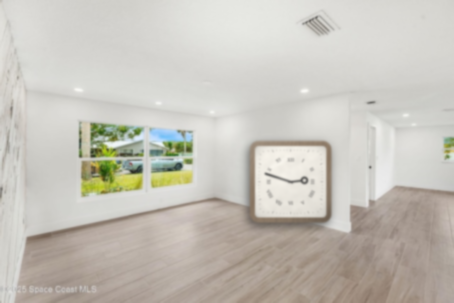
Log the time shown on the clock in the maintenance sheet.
2:48
